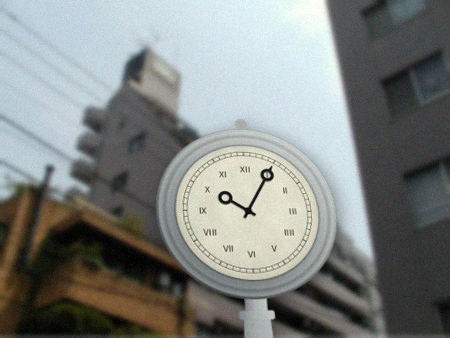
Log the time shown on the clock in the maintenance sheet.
10:05
